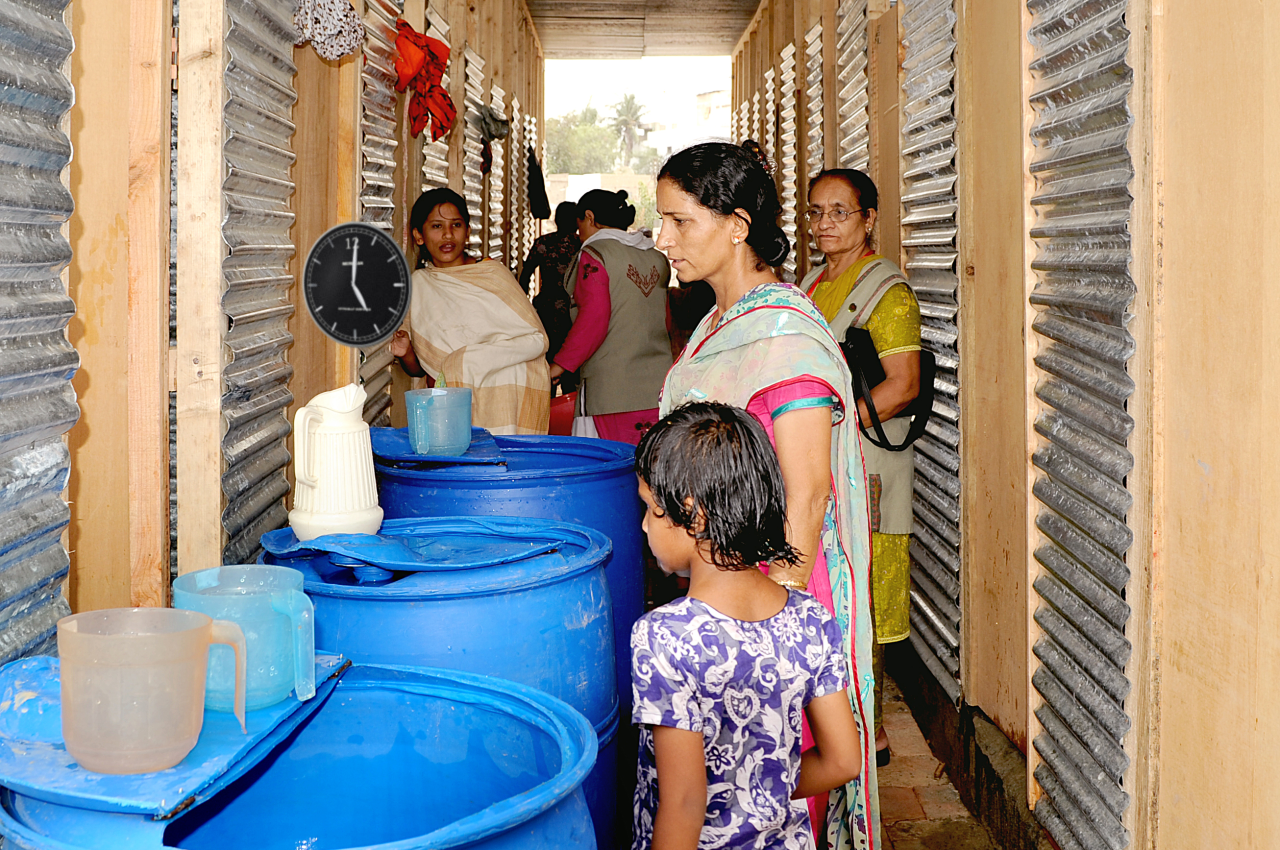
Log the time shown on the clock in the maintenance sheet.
5:01
